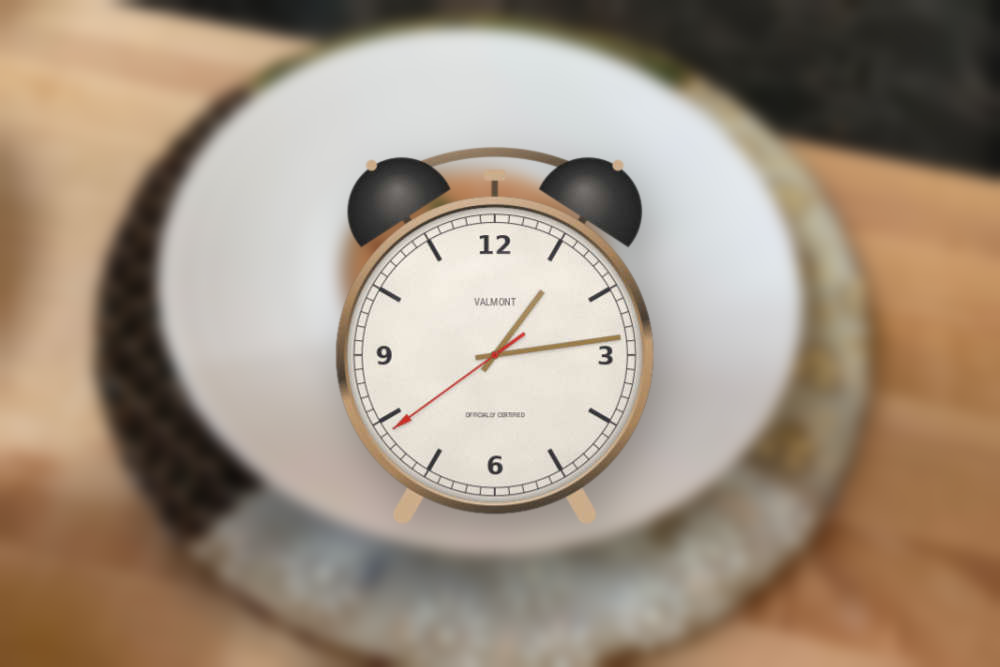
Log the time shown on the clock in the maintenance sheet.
1:13:39
